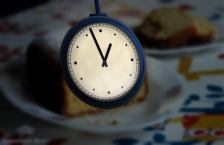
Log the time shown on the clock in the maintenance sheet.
12:57
